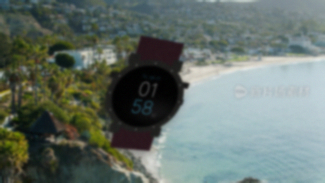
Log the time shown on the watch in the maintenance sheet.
1:58
